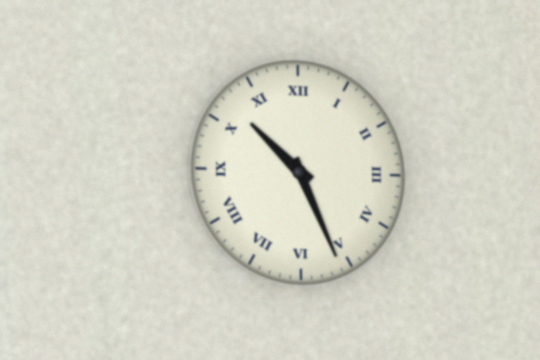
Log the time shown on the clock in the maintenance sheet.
10:26
